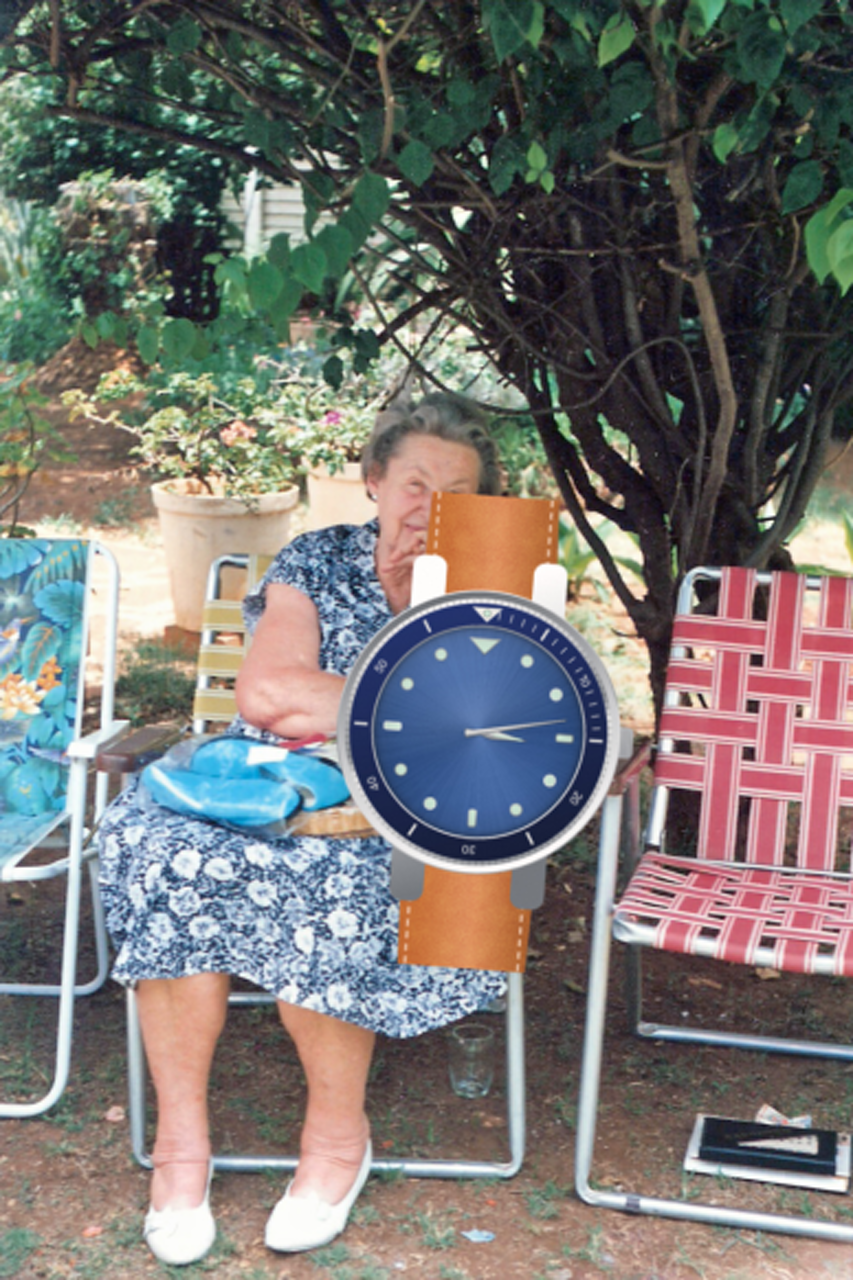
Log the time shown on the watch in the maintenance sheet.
3:13
